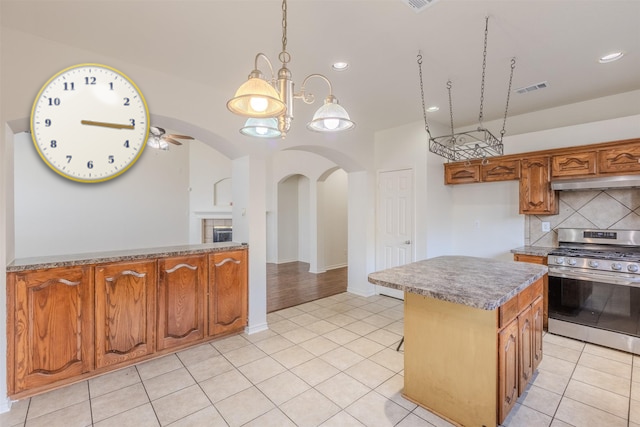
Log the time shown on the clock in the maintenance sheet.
3:16
